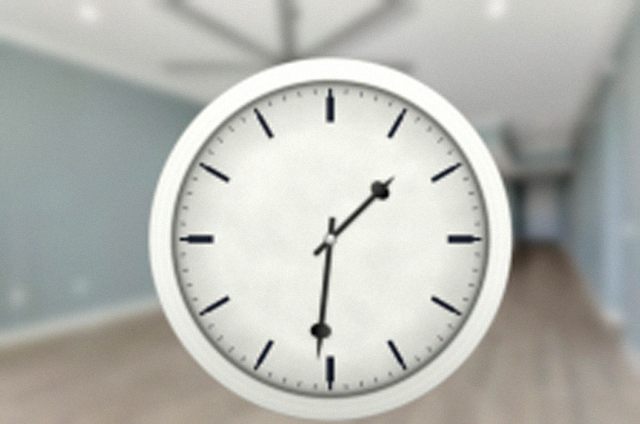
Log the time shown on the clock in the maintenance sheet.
1:31
